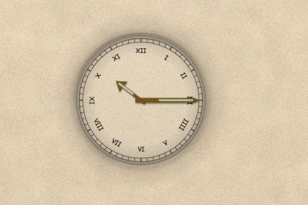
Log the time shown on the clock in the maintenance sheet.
10:15
